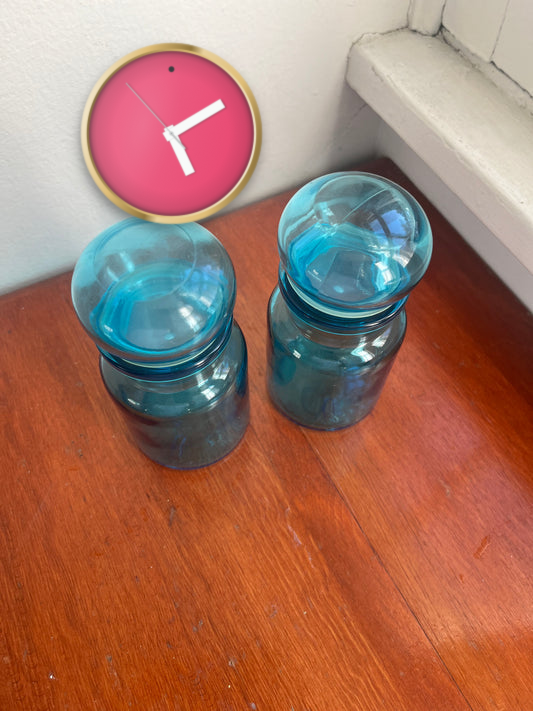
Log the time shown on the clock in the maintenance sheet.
5:09:53
